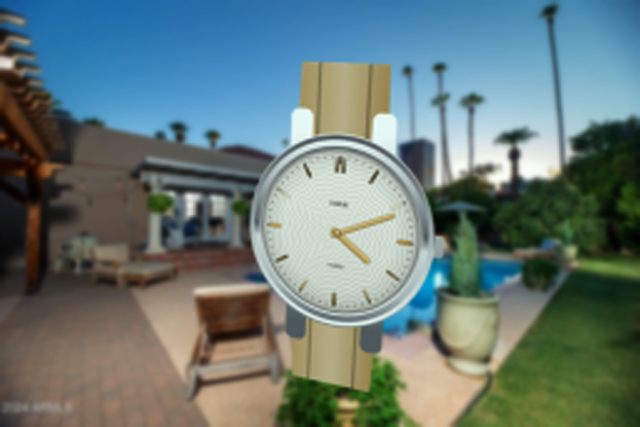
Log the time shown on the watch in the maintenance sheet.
4:11
